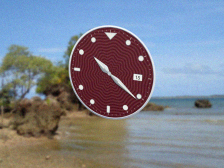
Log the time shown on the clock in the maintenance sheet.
10:21
